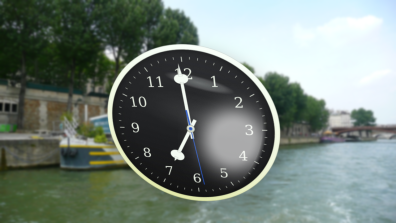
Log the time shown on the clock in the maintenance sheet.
6:59:29
